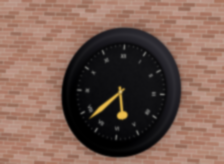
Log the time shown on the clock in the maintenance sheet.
5:38
